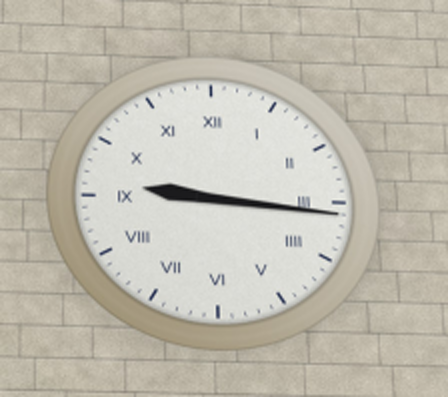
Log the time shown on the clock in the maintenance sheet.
9:16
